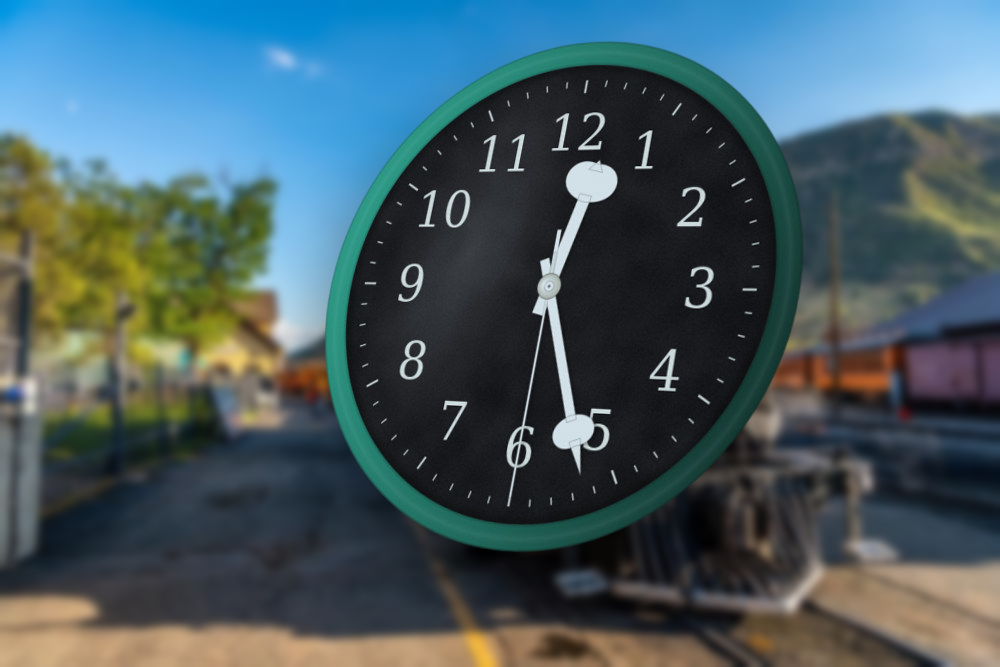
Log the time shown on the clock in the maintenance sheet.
12:26:30
